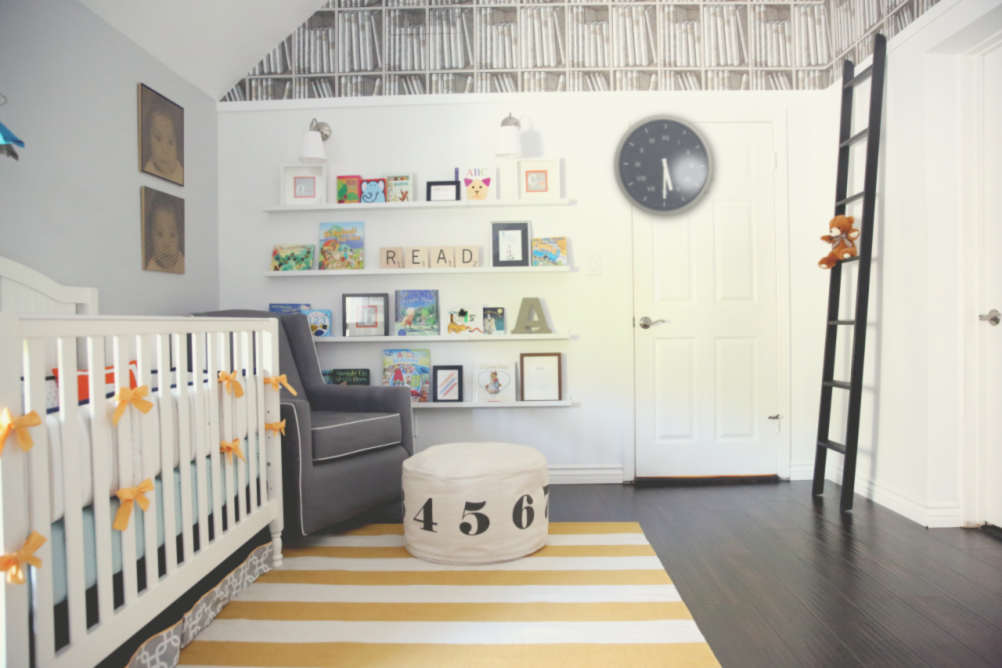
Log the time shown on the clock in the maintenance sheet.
5:30
